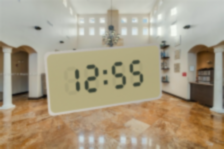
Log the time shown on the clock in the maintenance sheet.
12:55
